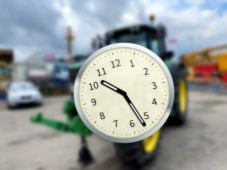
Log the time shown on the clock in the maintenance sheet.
10:27
